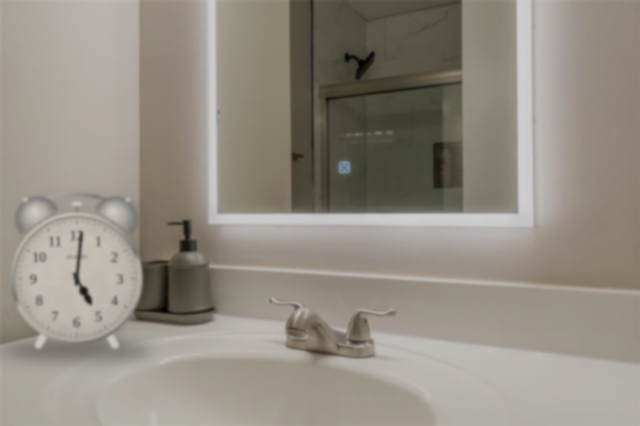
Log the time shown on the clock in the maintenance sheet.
5:01
